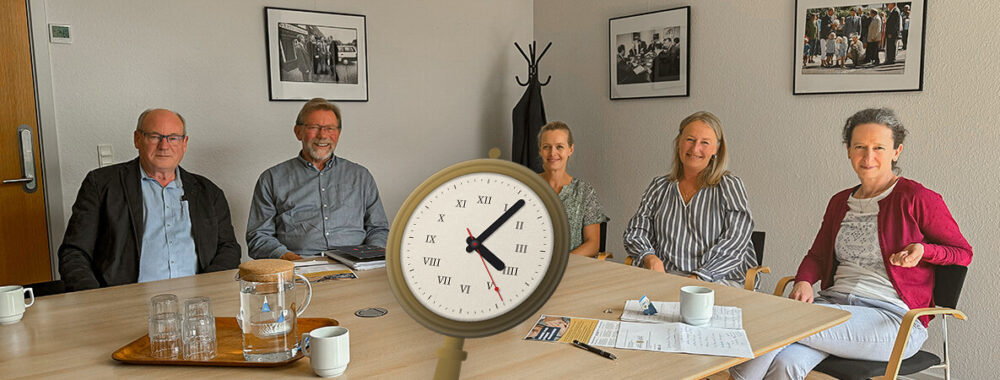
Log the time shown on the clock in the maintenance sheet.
4:06:24
